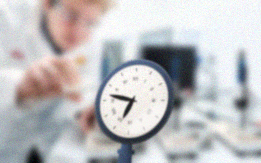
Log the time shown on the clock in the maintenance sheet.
6:47
